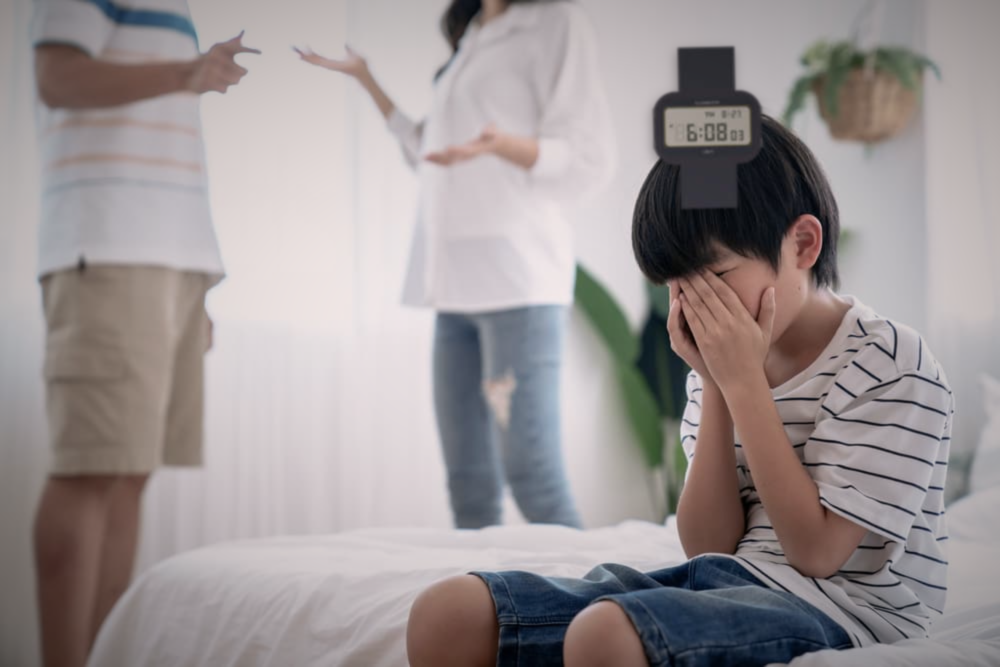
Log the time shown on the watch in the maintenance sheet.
6:08
